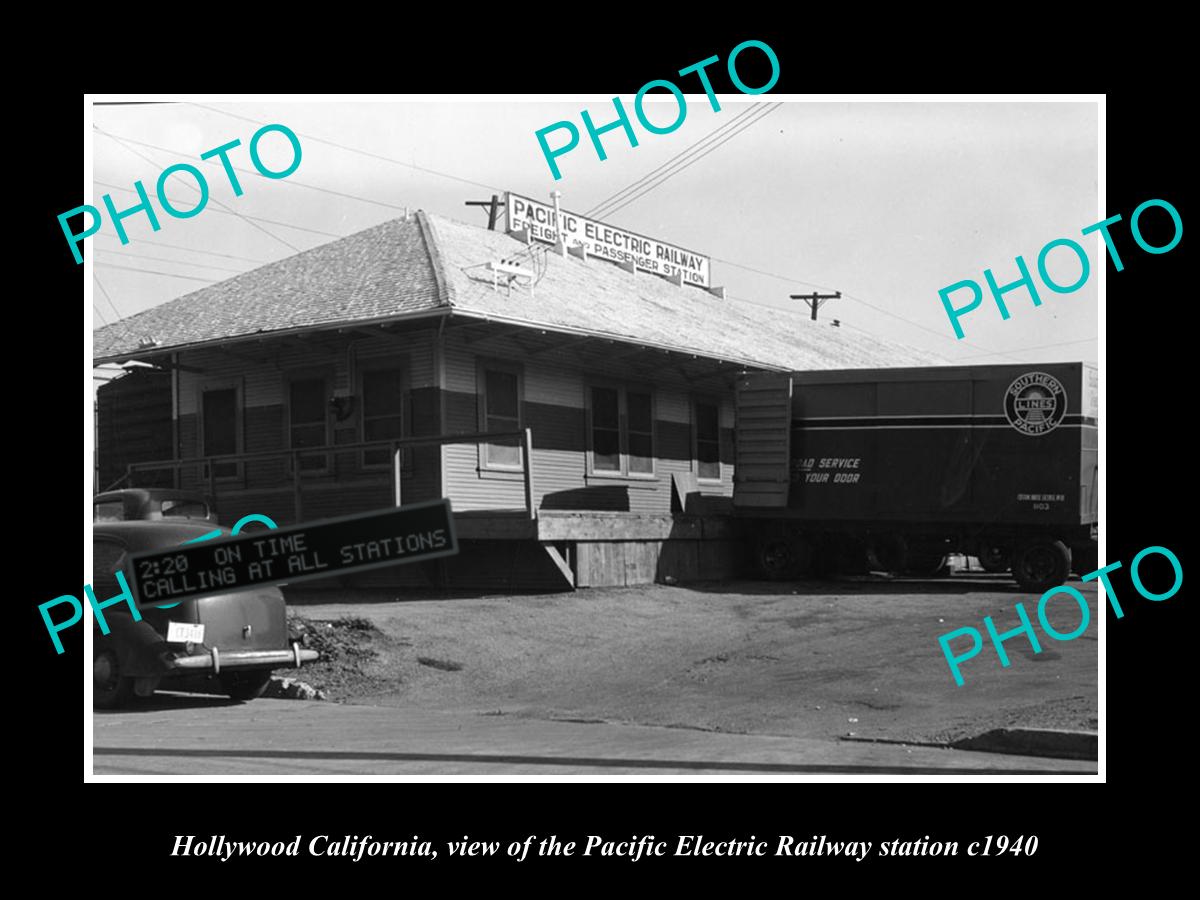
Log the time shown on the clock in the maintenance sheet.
2:20
